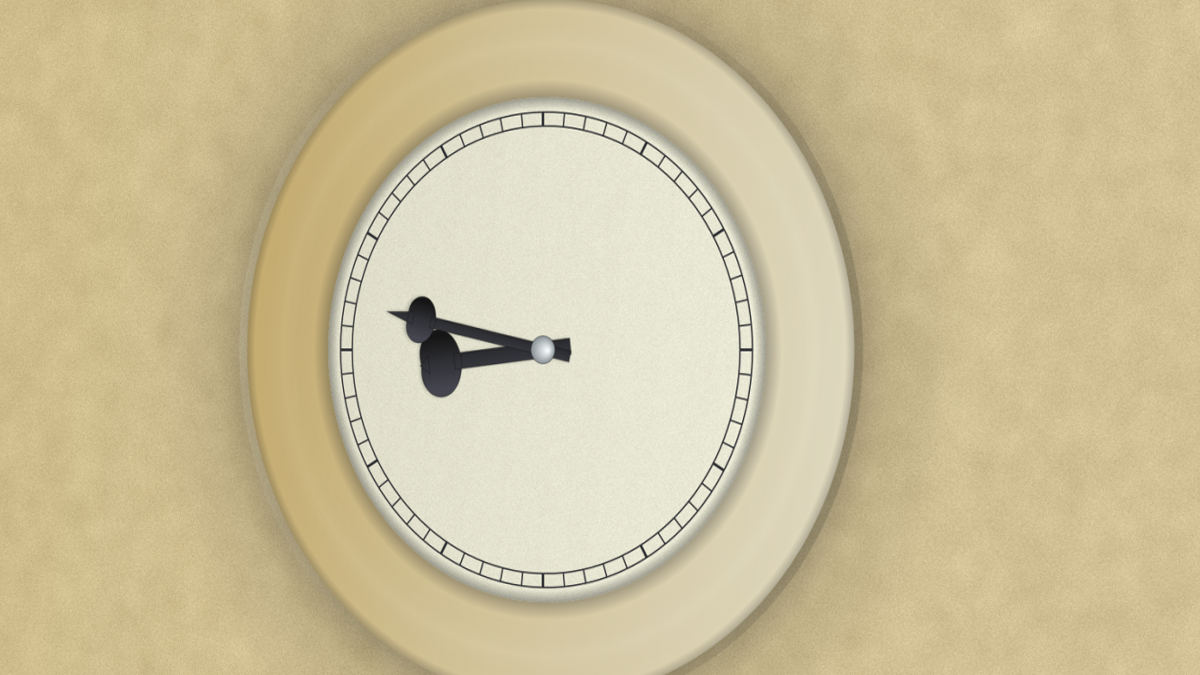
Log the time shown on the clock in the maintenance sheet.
8:47
